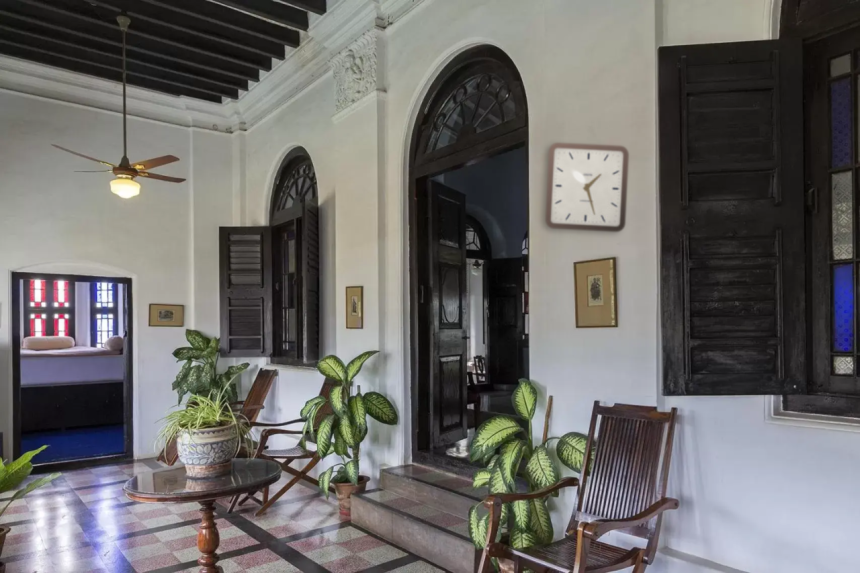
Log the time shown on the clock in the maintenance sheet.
1:27
